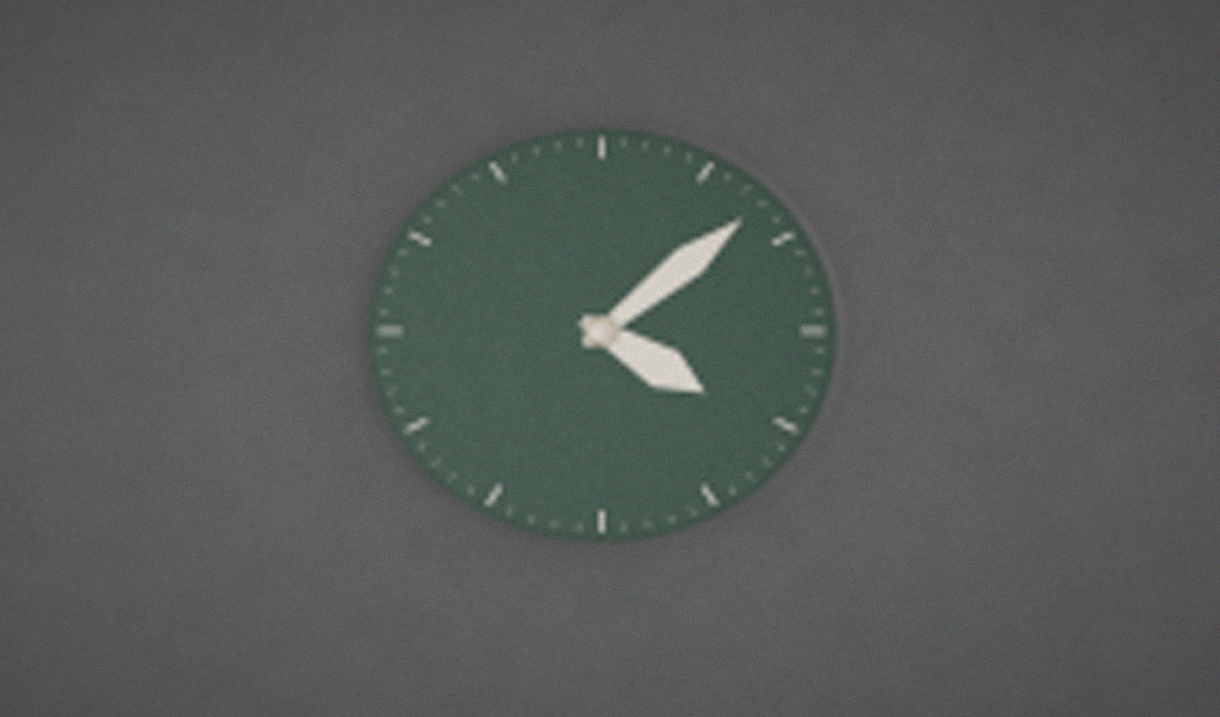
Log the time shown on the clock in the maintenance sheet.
4:08
